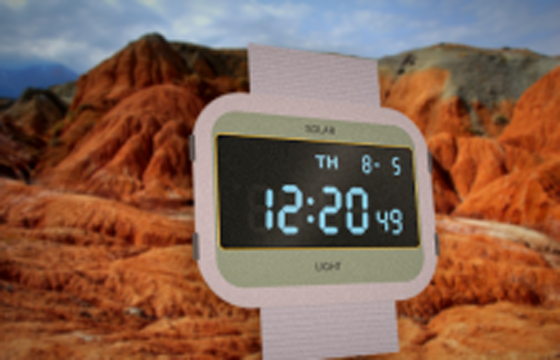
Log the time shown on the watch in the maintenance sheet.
12:20:49
